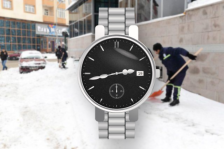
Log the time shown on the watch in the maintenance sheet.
2:43
